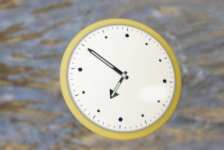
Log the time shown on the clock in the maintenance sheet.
6:50
